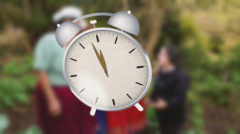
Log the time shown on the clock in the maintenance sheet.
11:58
